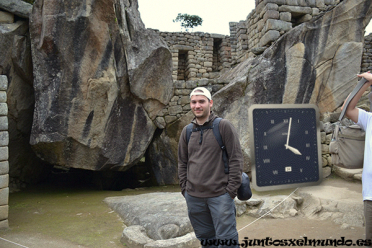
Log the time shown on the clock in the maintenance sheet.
4:02
